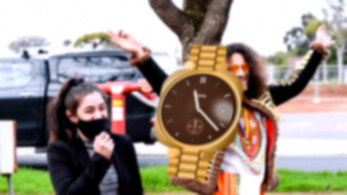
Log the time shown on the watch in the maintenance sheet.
11:22
